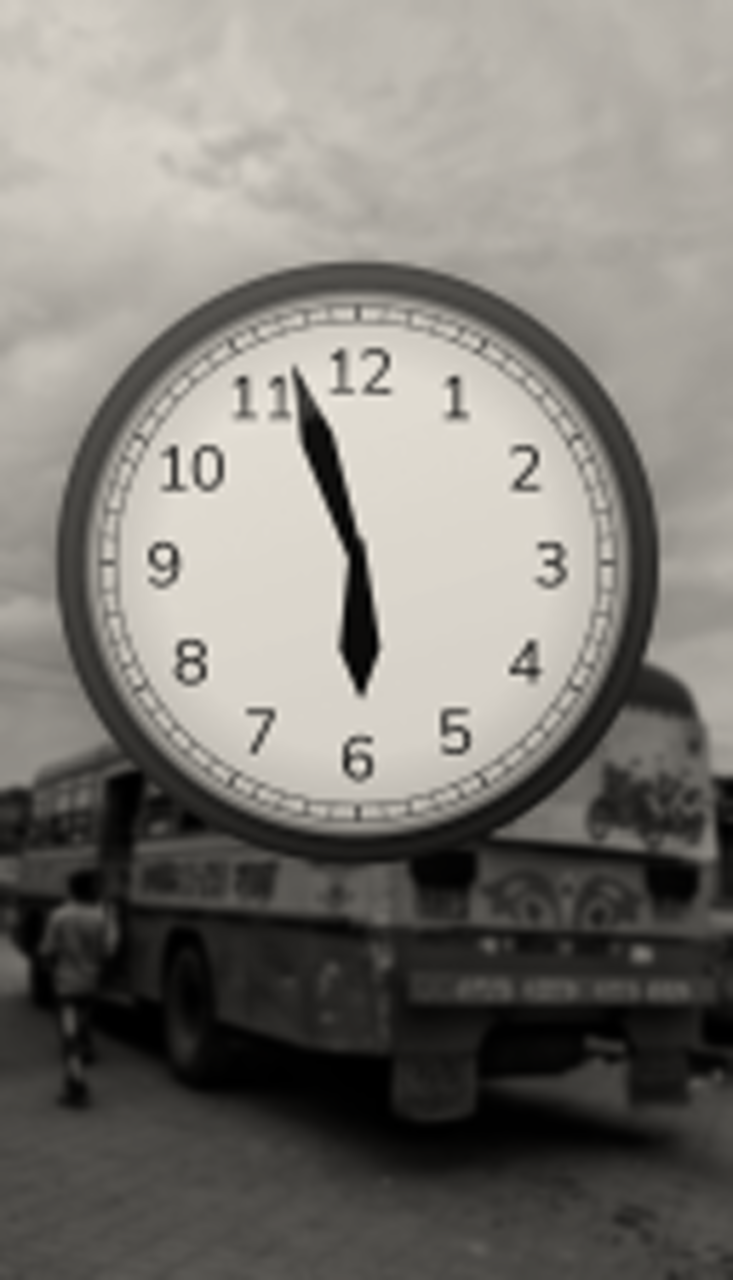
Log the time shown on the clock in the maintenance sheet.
5:57
